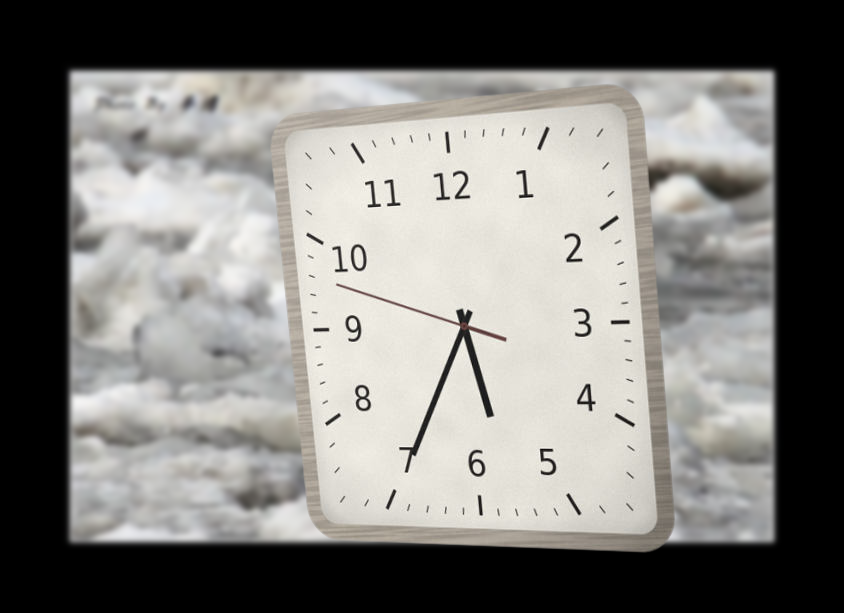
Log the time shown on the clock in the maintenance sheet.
5:34:48
